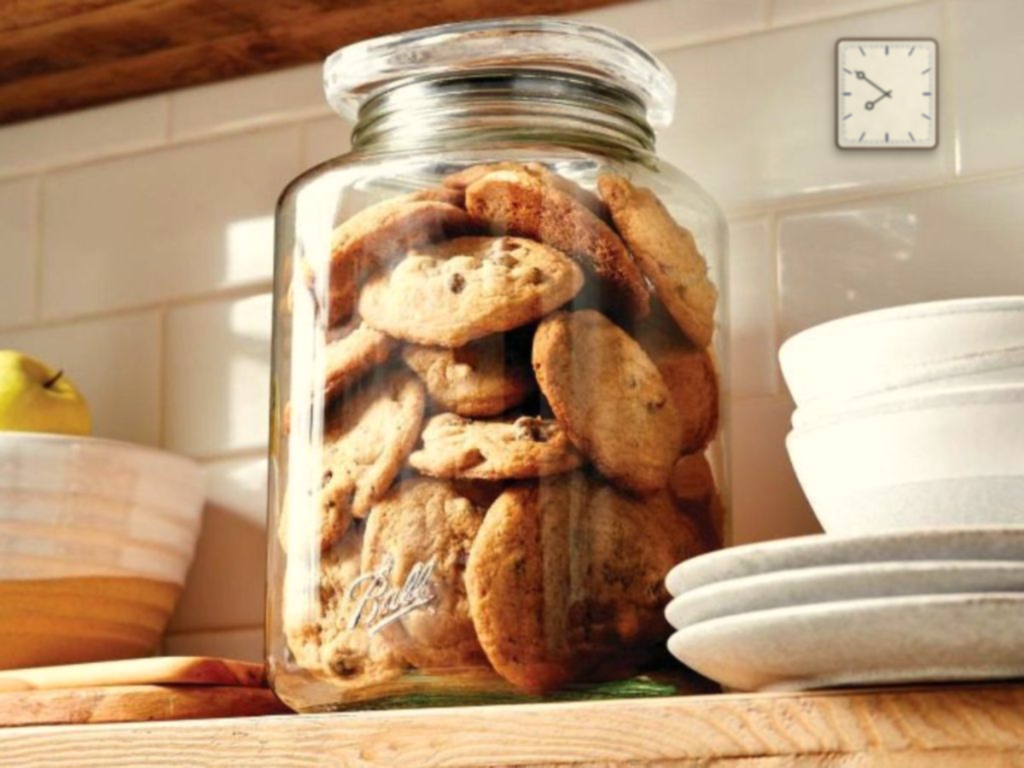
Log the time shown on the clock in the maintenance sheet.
7:51
